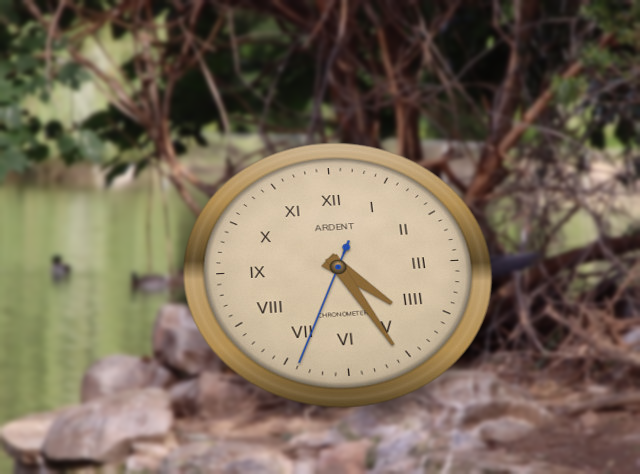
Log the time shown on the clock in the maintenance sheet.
4:25:34
